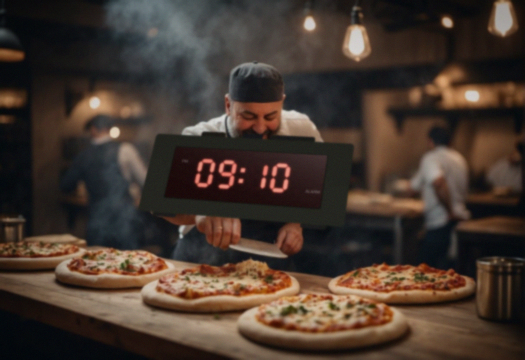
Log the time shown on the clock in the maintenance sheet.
9:10
